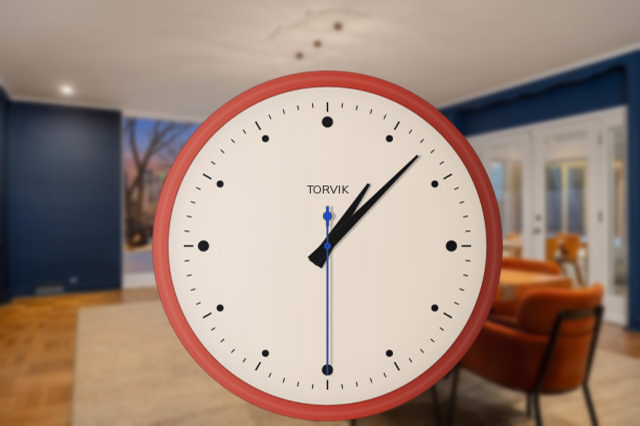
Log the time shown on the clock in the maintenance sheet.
1:07:30
